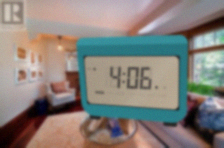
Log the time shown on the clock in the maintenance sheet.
4:06
